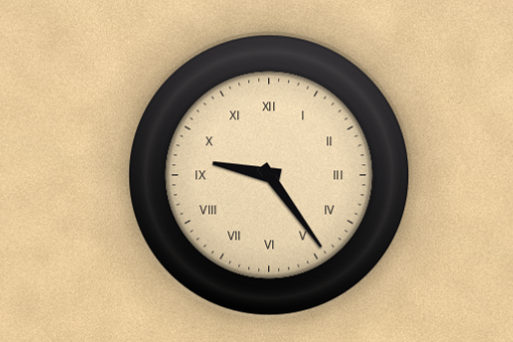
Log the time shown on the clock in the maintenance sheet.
9:24
